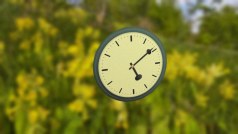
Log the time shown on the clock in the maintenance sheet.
5:09
